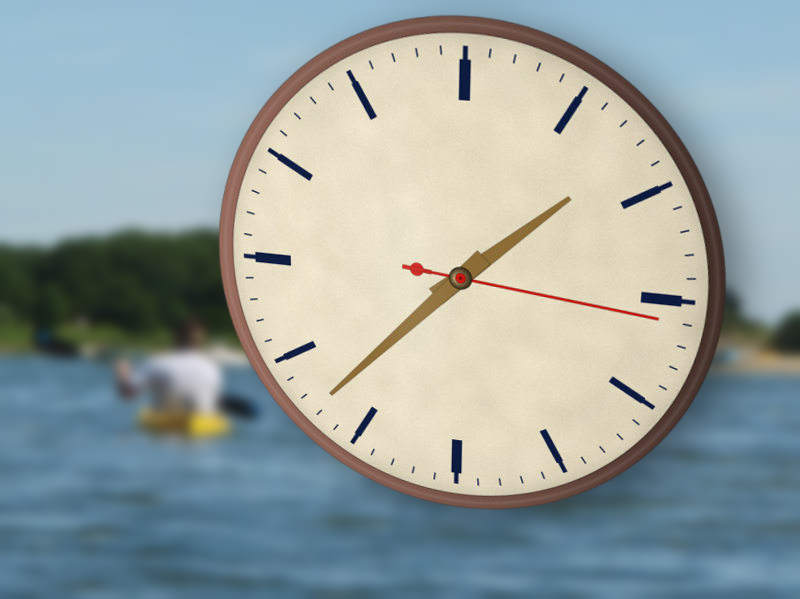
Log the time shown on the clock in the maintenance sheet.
1:37:16
